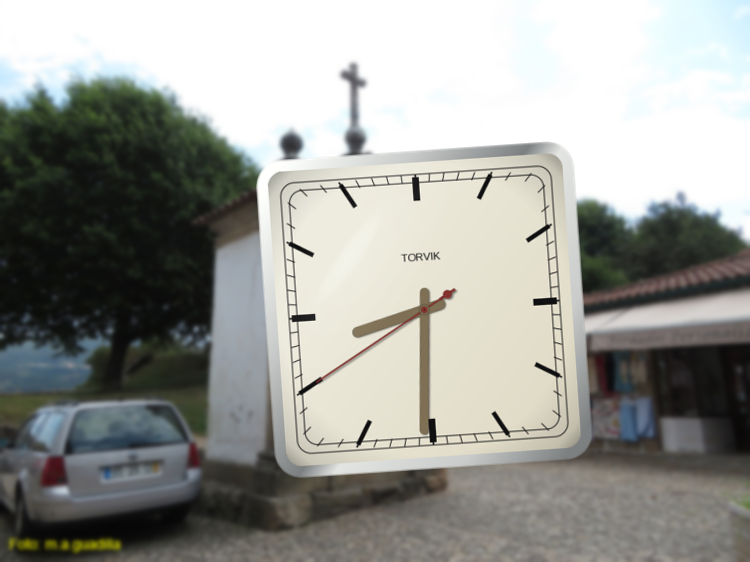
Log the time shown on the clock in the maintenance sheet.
8:30:40
